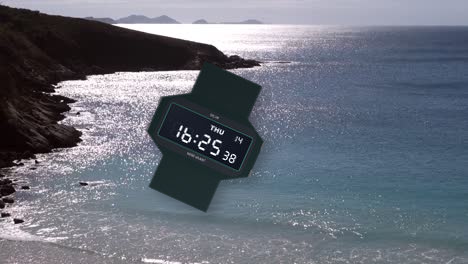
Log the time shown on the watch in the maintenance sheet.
16:25:38
